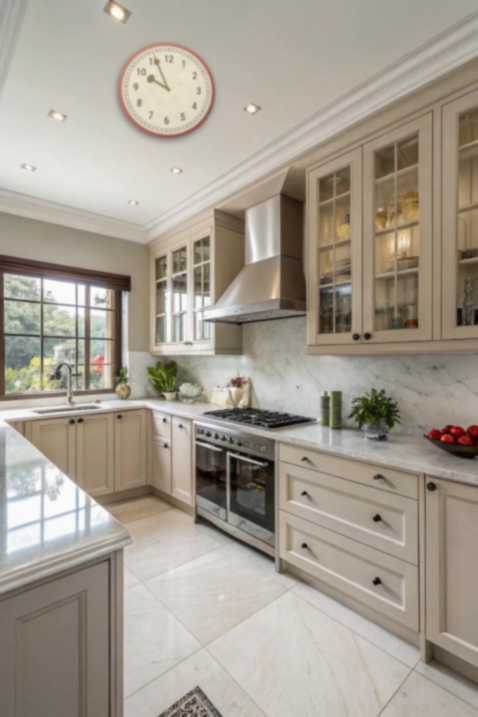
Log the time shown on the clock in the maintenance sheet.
9:56
